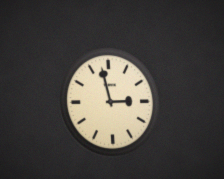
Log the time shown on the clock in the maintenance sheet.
2:58
